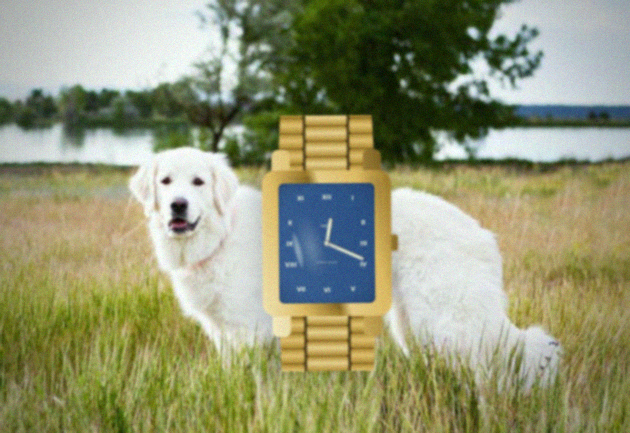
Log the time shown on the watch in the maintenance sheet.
12:19
